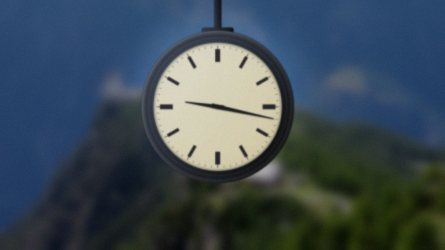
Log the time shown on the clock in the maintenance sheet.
9:17
